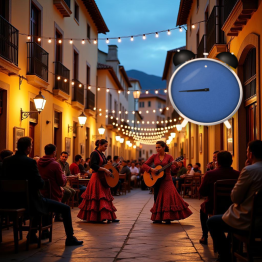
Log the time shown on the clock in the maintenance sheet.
8:44
